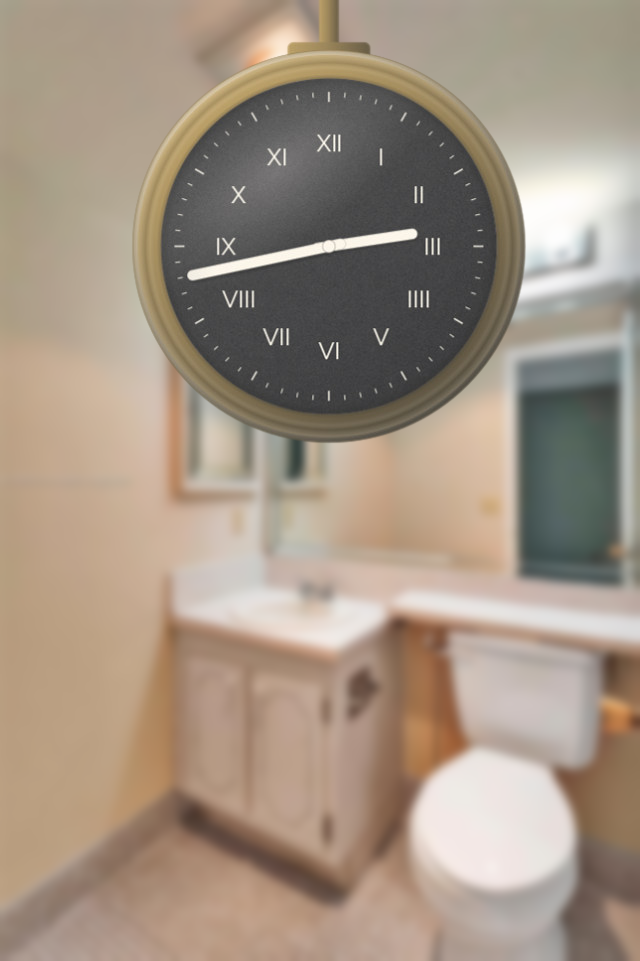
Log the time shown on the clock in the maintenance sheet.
2:43
